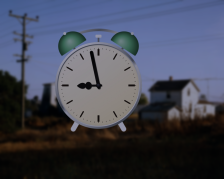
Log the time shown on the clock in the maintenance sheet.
8:58
